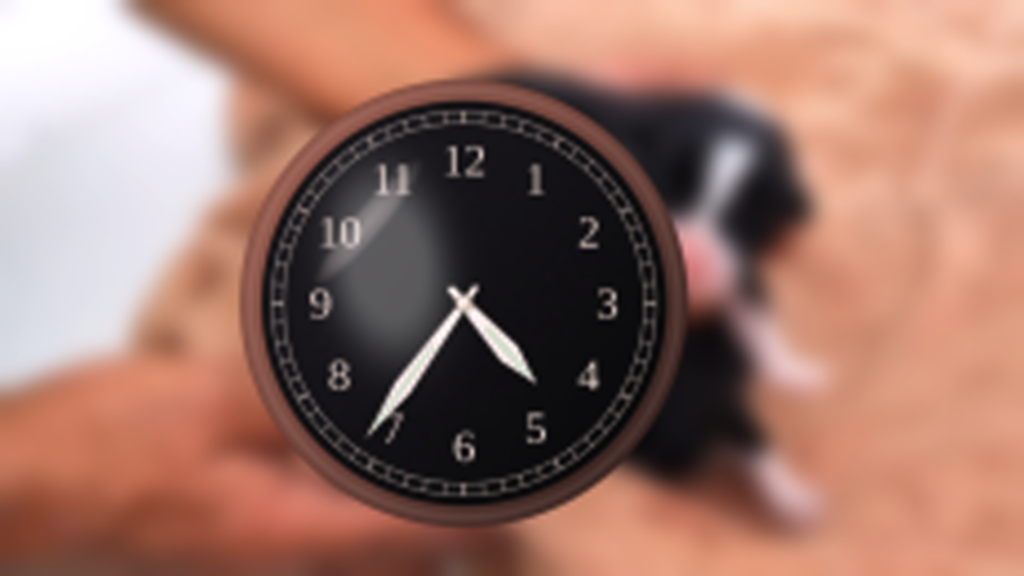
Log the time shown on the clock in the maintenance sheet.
4:36
